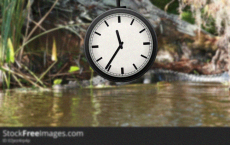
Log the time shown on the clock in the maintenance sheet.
11:36
